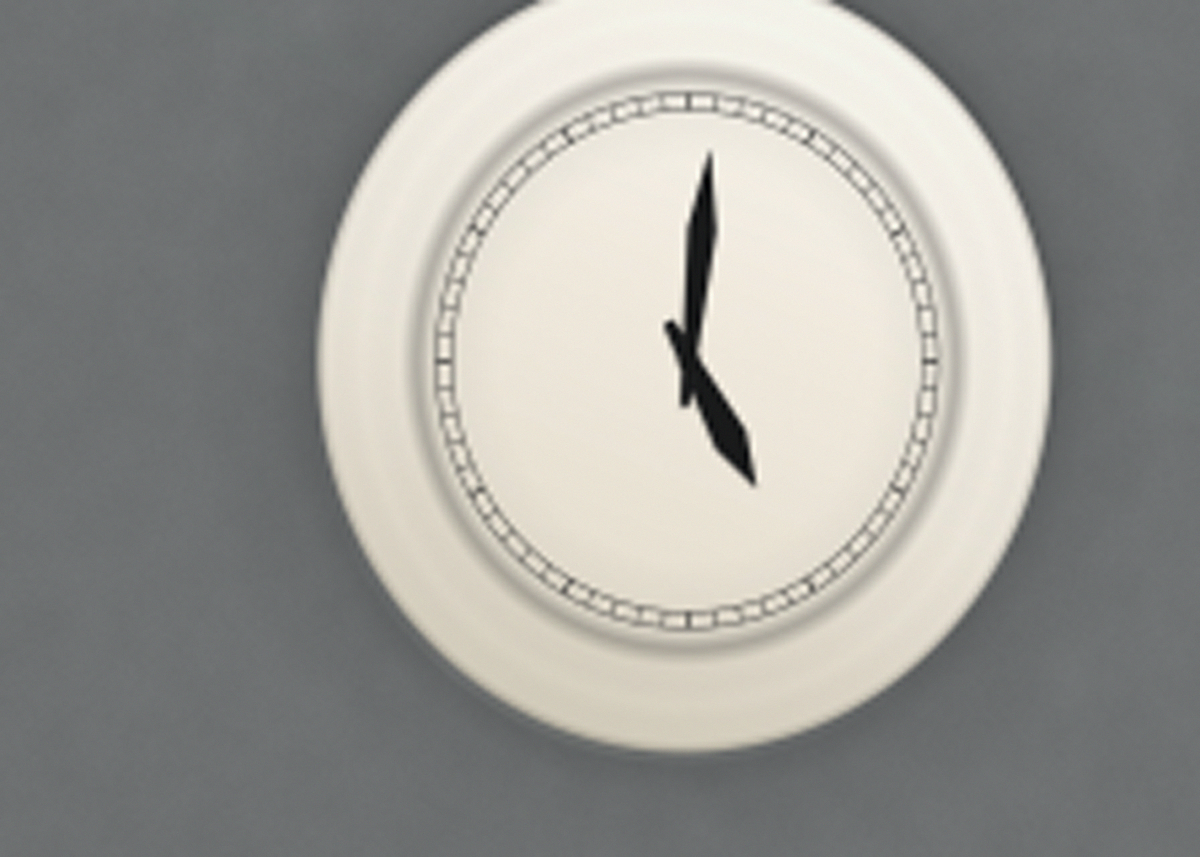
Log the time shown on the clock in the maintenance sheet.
5:01
